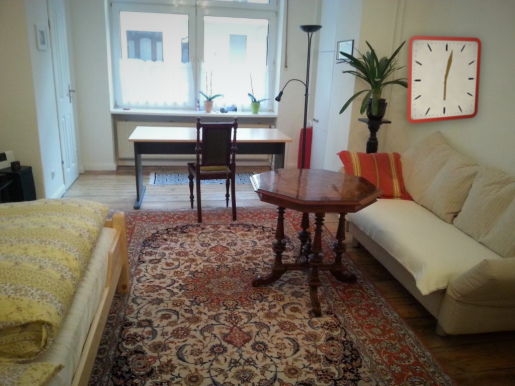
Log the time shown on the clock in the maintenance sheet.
6:02
